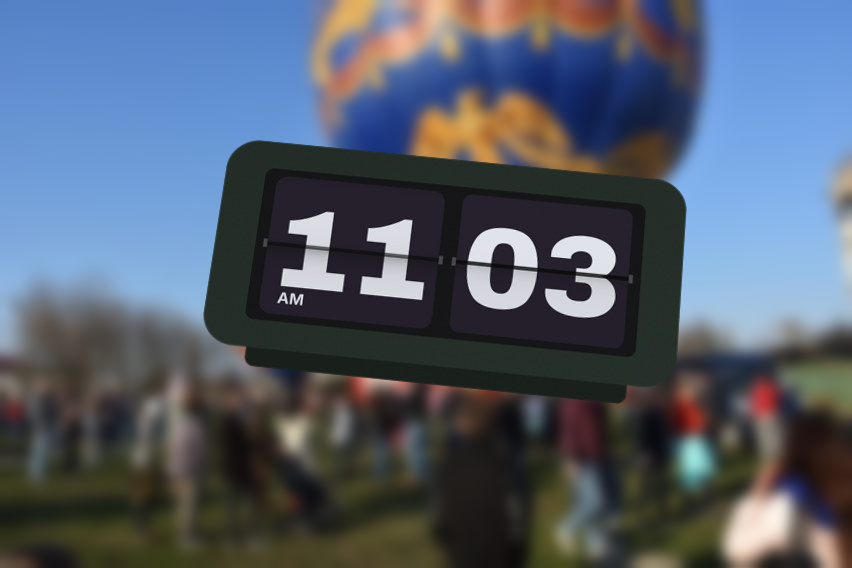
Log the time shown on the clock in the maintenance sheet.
11:03
